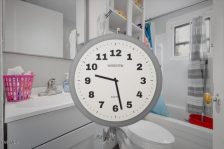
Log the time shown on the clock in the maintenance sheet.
9:28
